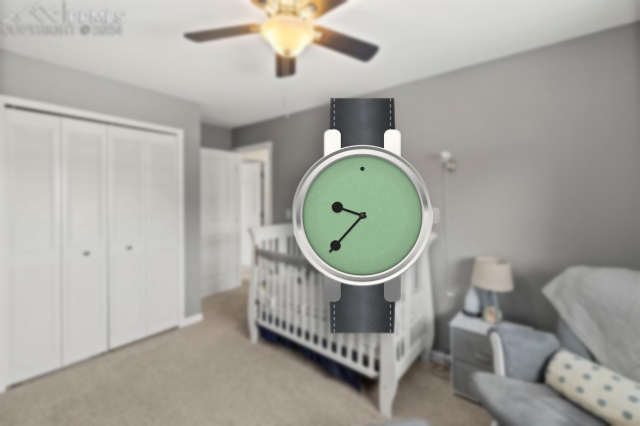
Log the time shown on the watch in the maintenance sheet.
9:37
